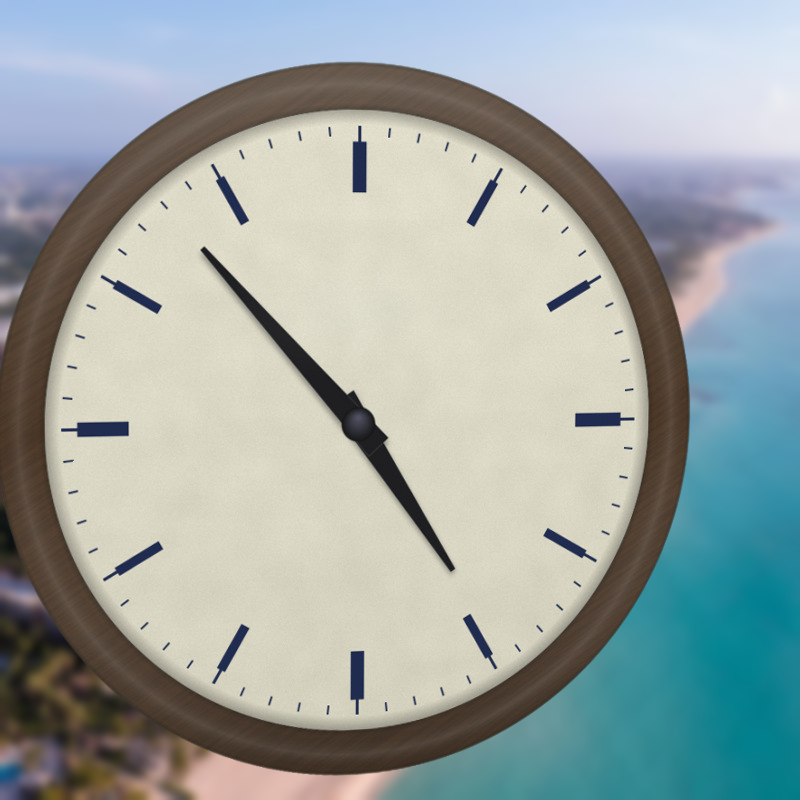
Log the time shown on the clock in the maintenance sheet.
4:53
